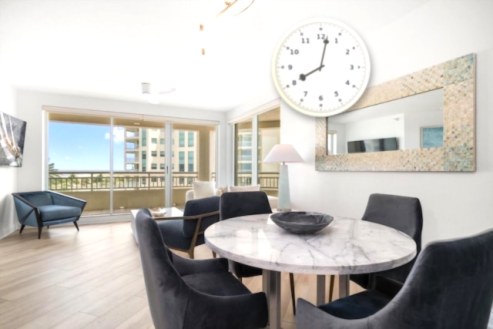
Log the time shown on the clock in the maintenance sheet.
8:02
